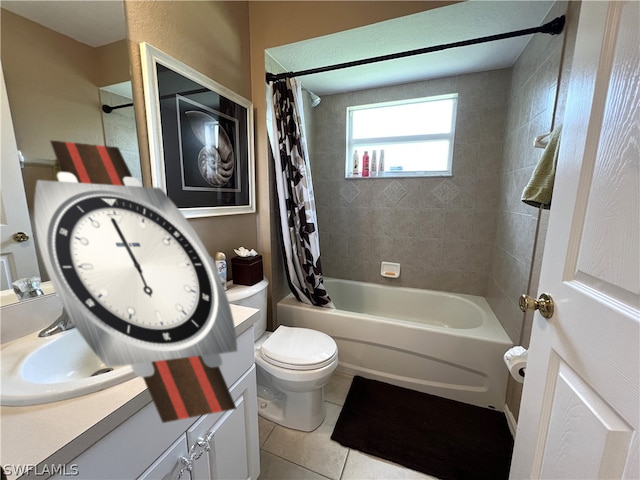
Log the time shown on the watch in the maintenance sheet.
5:59
